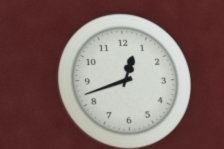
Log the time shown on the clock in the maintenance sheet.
12:42
